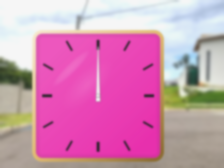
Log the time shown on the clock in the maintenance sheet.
12:00
